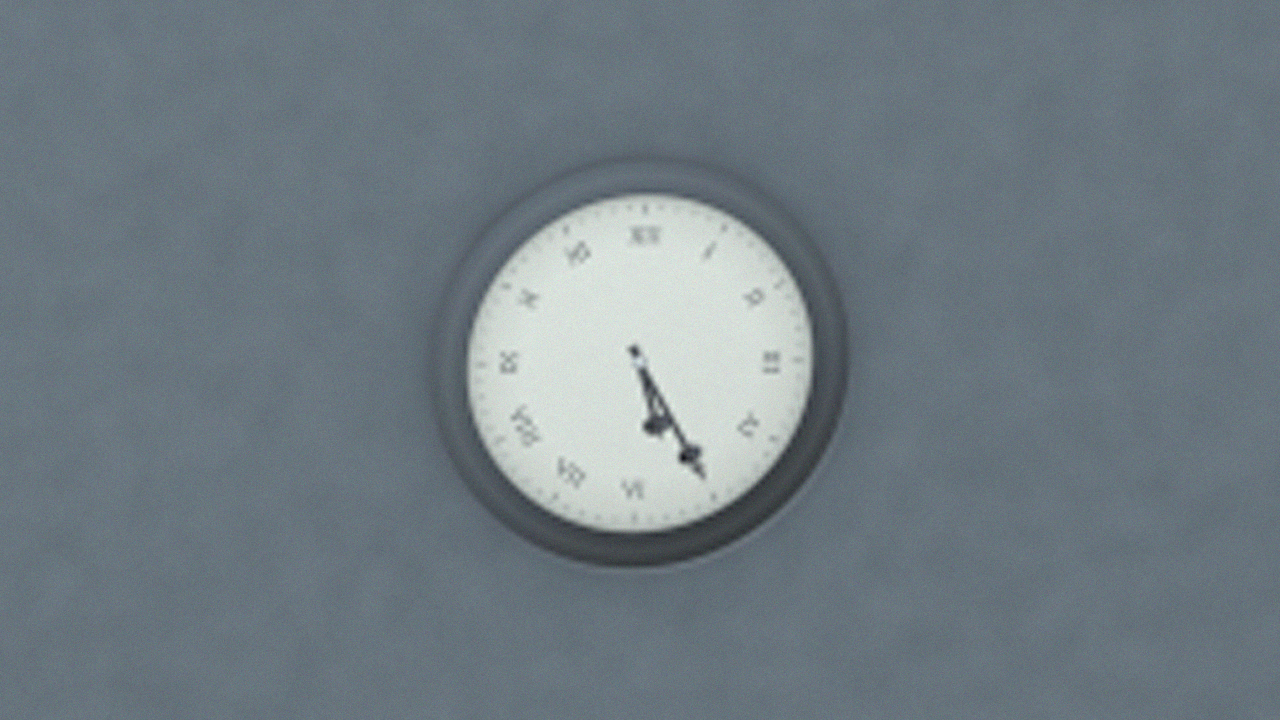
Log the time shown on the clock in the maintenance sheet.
5:25
